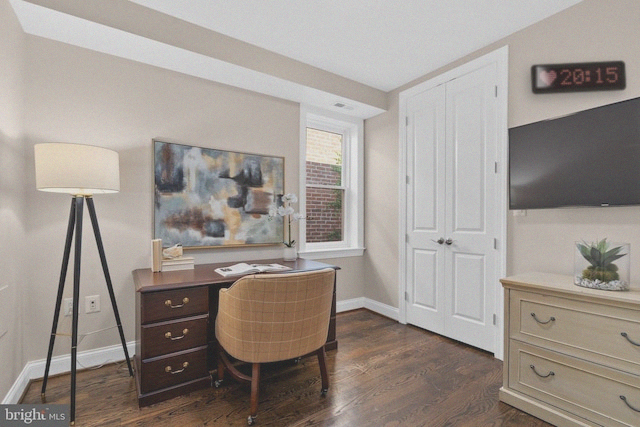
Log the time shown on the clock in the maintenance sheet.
20:15
